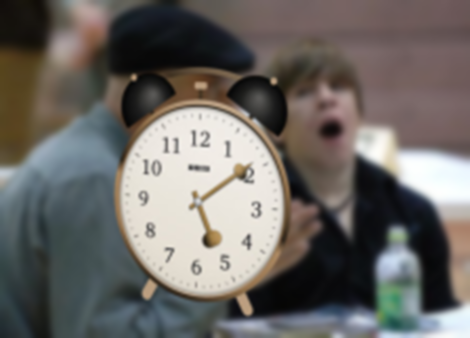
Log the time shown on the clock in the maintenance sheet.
5:09
